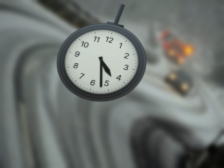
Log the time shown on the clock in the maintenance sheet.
4:27
